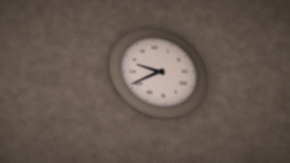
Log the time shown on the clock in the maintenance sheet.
9:41
